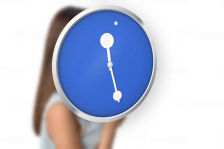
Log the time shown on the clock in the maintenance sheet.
11:26
